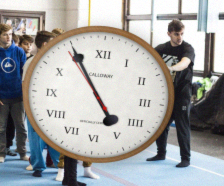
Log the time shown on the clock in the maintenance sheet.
4:54:54
